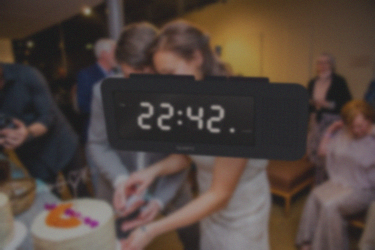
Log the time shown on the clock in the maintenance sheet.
22:42
